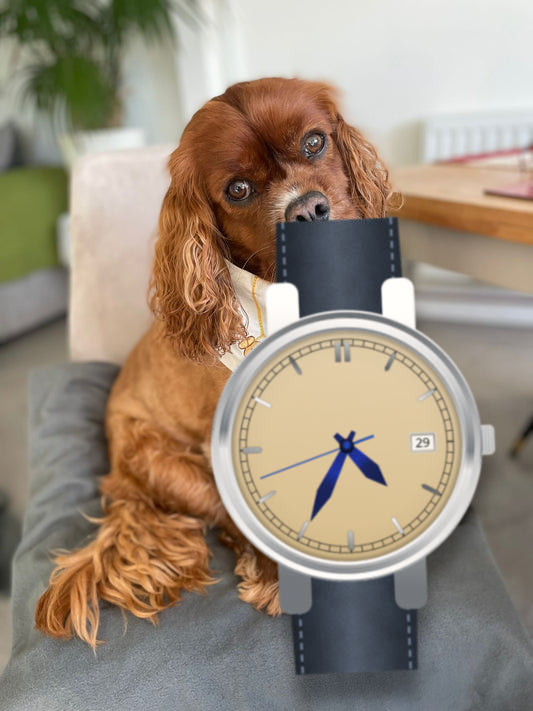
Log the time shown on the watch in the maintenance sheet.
4:34:42
